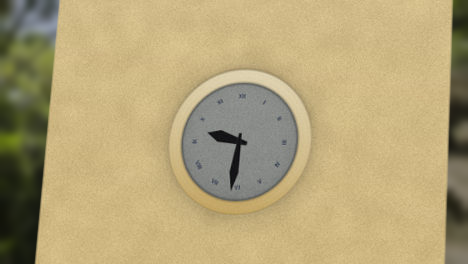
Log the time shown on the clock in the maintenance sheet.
9:31
